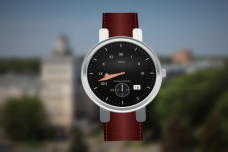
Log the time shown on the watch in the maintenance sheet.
8:42
